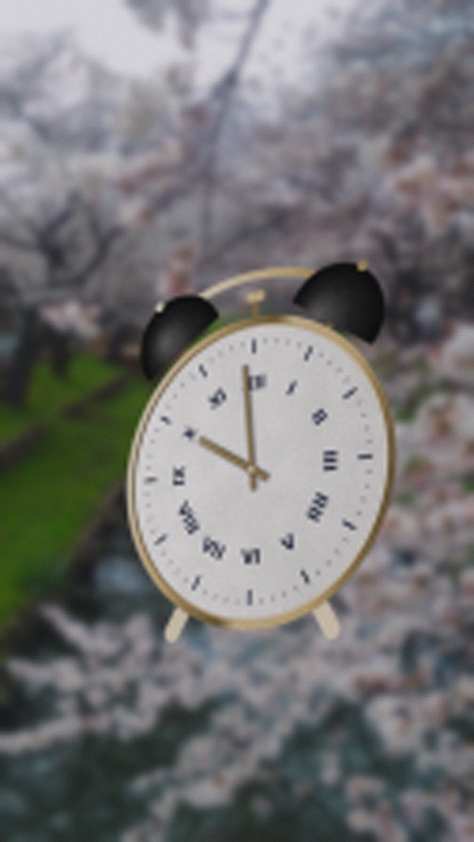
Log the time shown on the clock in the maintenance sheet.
9:59
